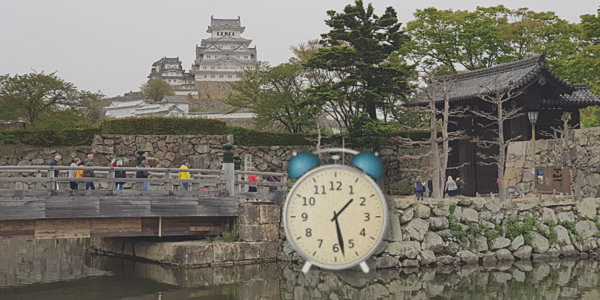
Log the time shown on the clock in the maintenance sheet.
1:28
